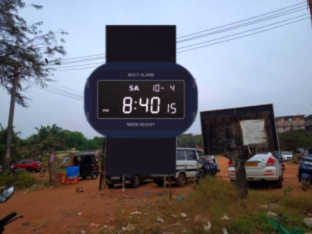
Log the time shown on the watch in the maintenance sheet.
8:40:15
